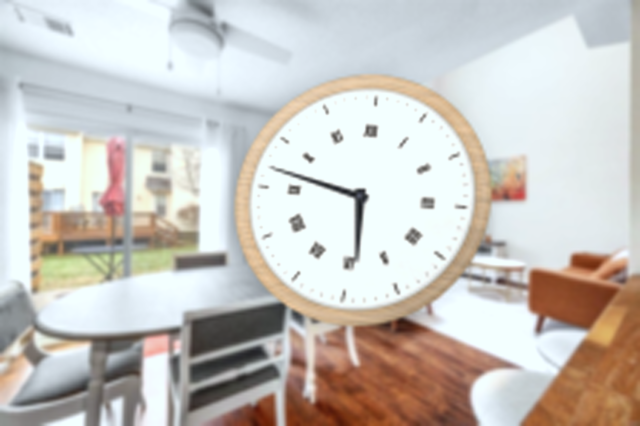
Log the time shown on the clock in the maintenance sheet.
5:47
